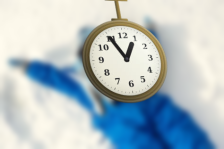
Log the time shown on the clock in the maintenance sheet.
12:55
